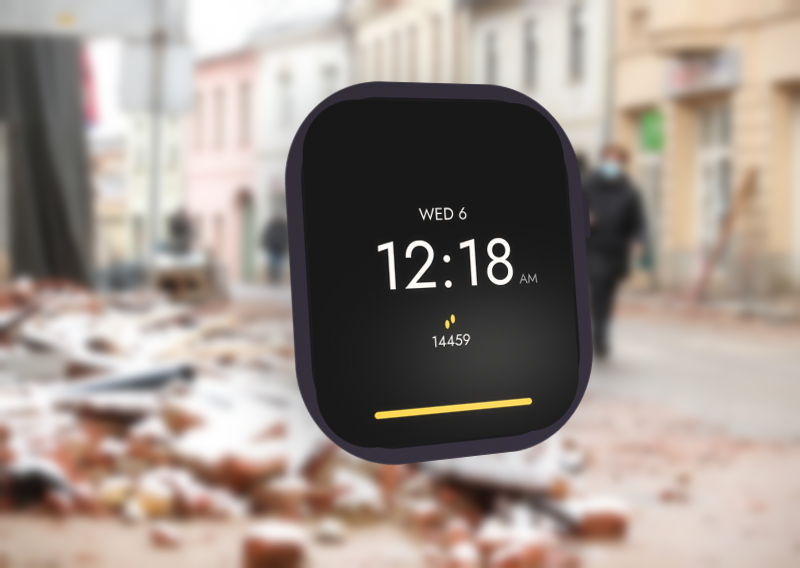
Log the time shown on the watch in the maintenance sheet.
12:18
